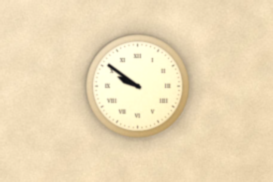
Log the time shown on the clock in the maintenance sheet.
9:51
